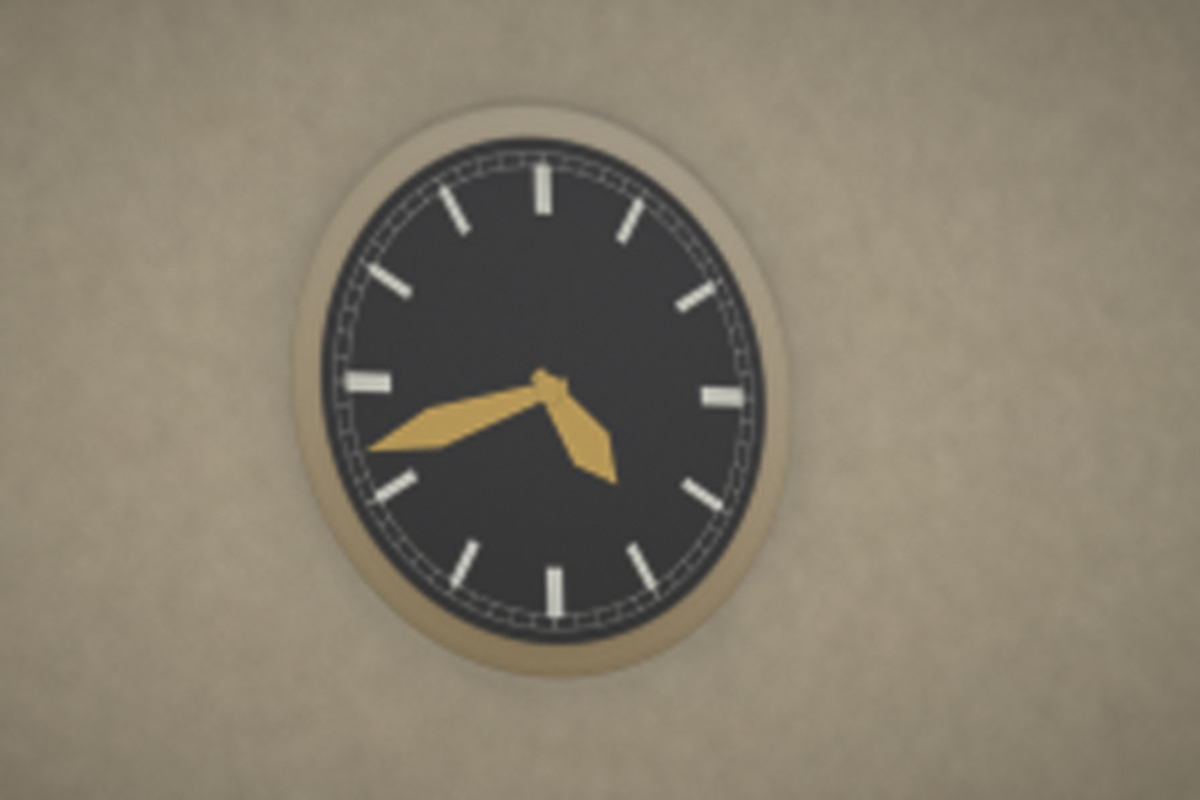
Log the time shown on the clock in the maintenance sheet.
4:42
